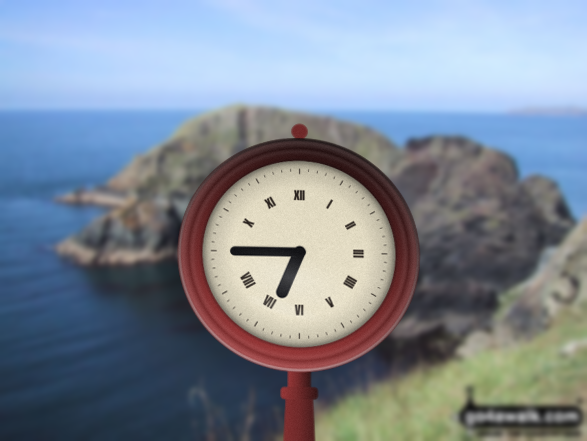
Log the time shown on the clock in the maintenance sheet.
6:45
